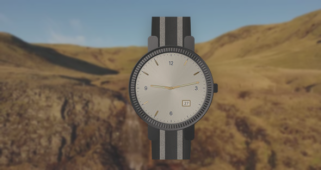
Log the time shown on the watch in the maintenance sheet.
9:13
